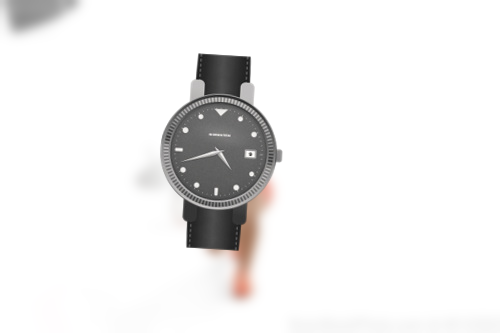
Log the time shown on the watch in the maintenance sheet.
4:42
